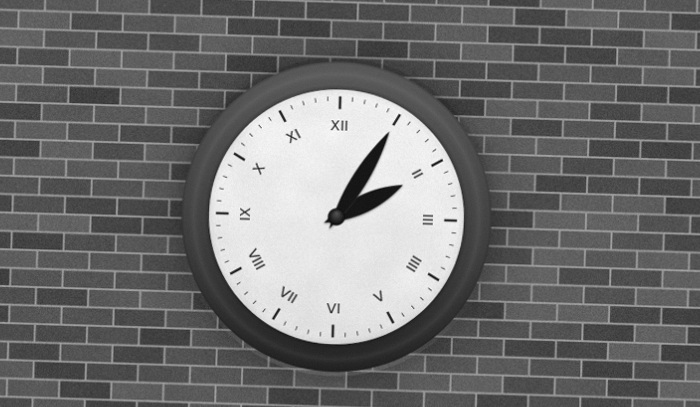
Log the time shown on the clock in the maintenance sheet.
2:05
